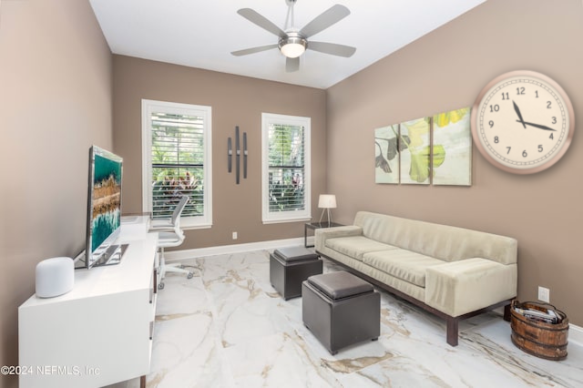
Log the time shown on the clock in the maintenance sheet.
11:18
